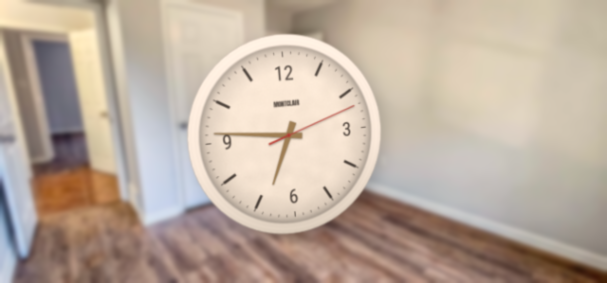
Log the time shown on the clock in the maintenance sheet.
6:46:12
